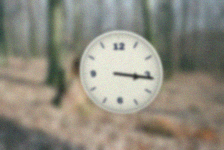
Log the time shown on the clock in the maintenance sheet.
3:16
